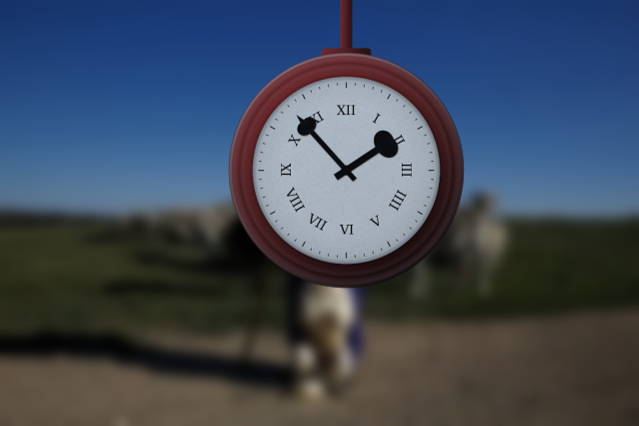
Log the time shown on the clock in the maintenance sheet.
1:53
